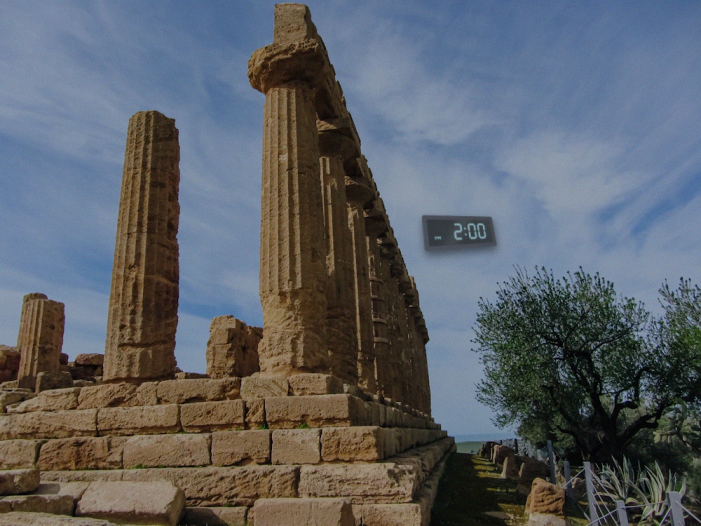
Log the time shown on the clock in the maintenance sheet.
2:00
